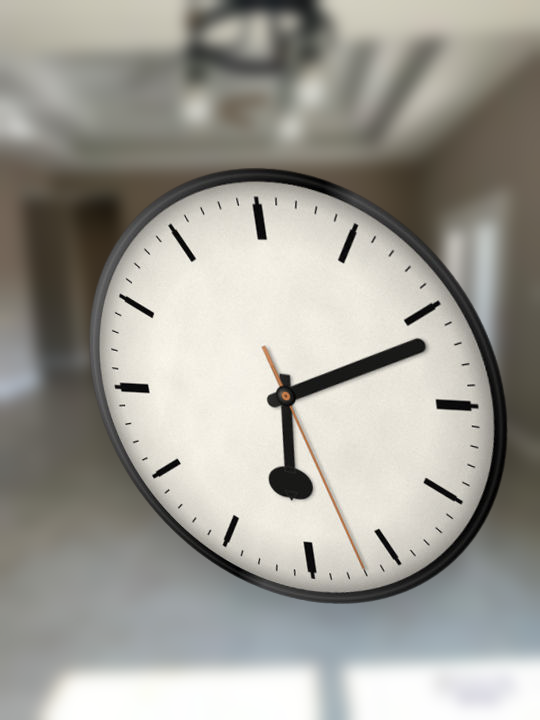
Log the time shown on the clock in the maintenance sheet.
6:11:27
